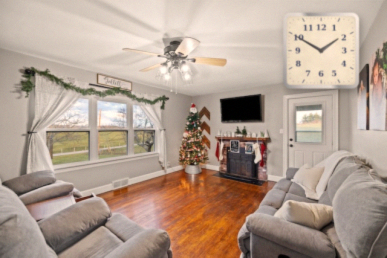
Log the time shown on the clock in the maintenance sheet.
1:50
